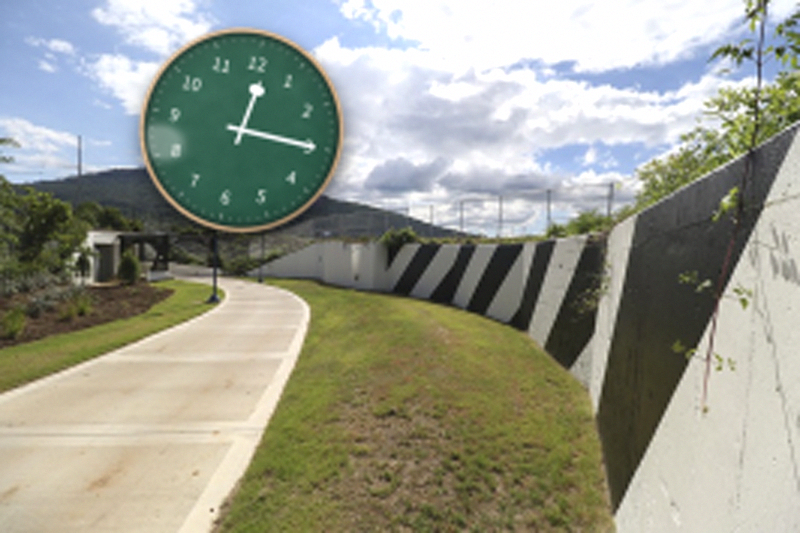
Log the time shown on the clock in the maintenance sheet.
12:15
